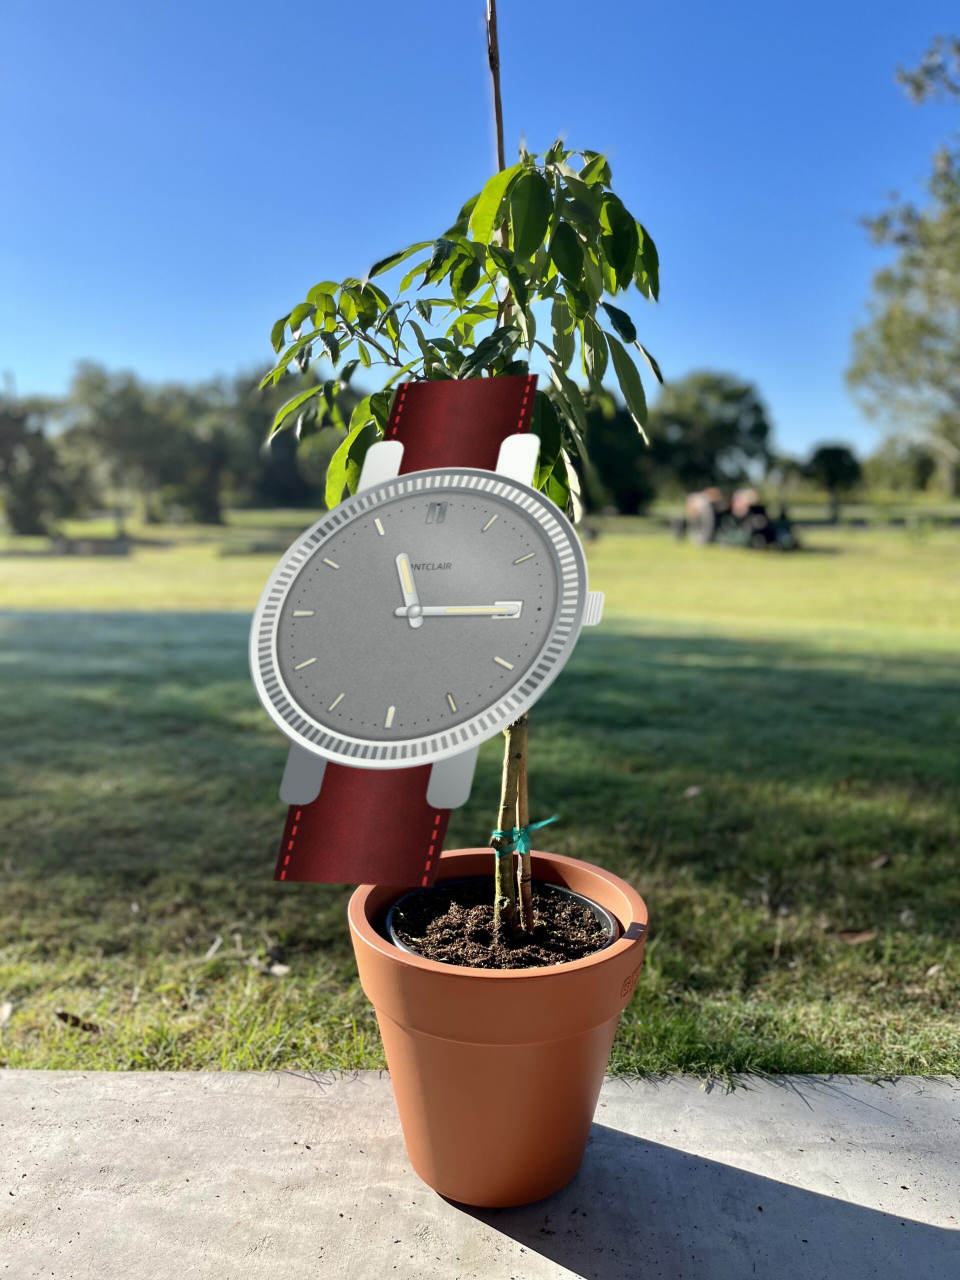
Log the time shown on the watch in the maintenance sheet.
11:15
